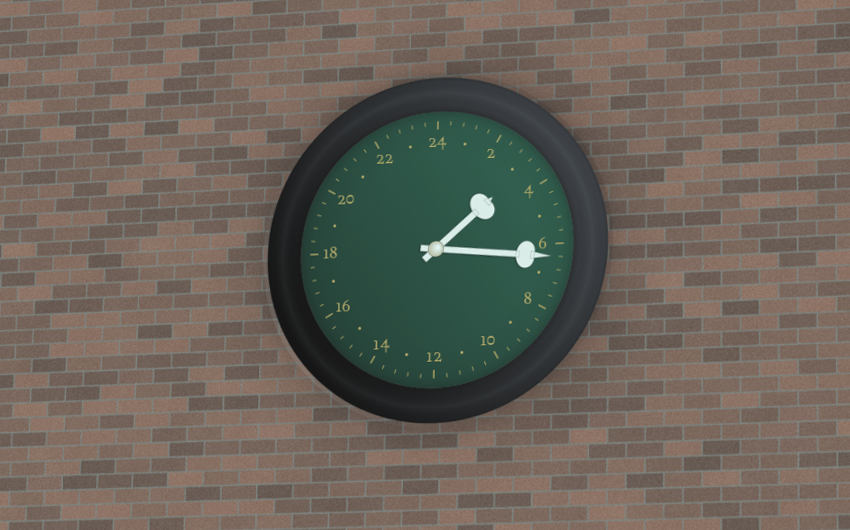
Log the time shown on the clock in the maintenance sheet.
3:16
